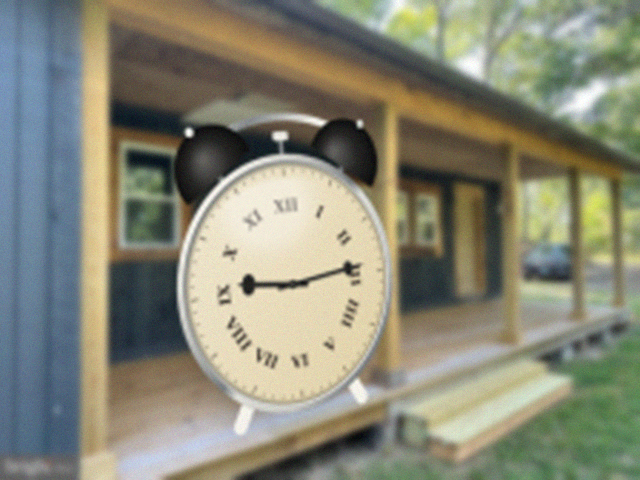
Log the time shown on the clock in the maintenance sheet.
9:14
